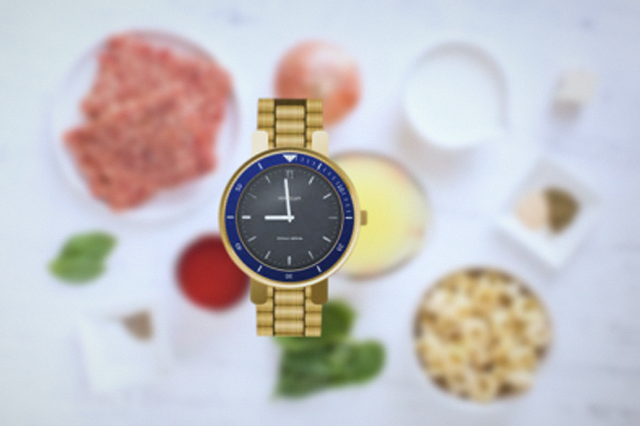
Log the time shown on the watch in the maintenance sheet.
8:59
